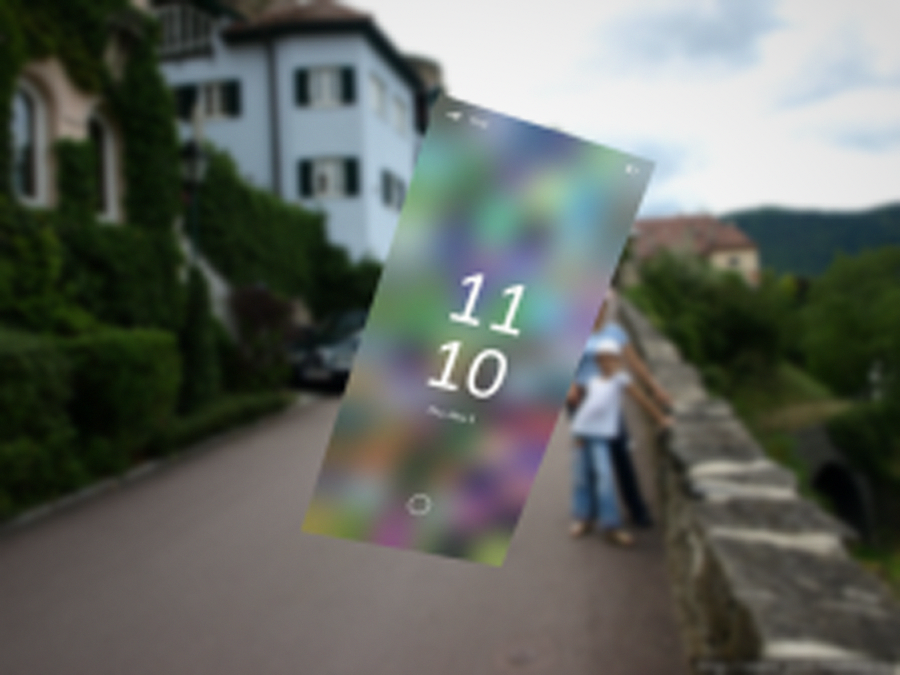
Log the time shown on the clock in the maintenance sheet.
11:10
